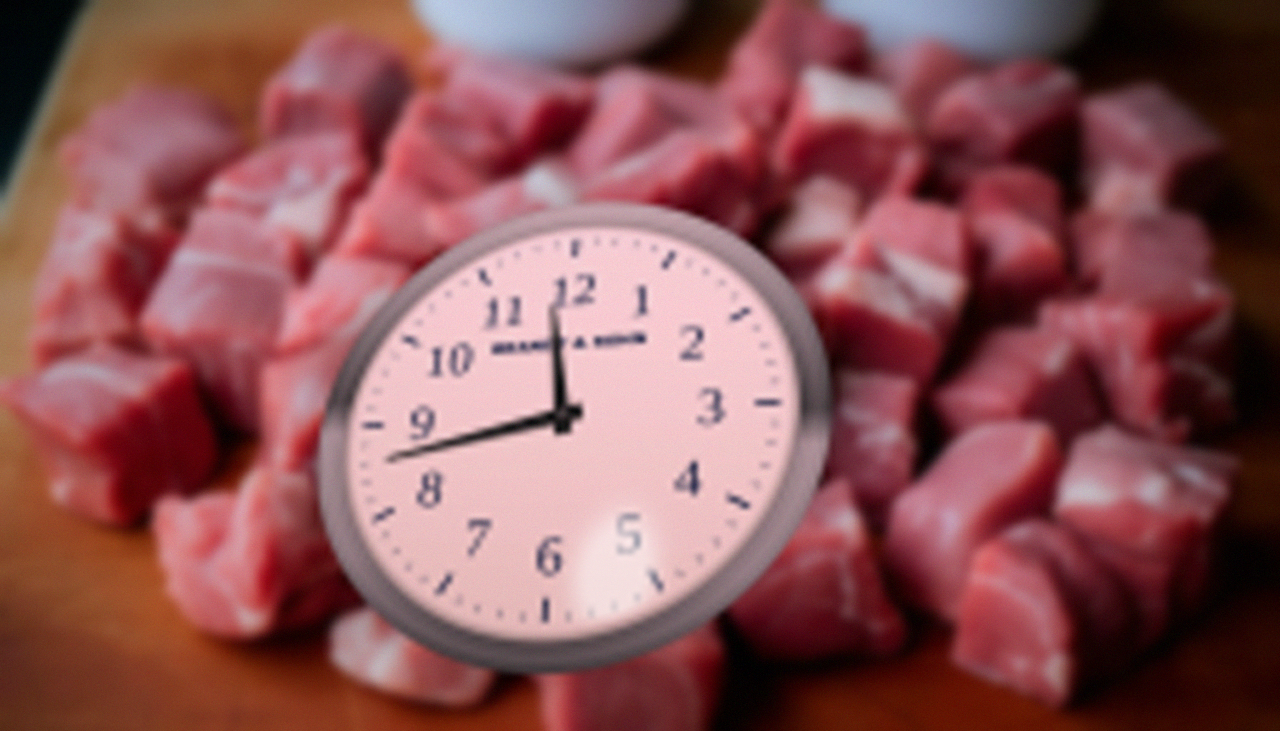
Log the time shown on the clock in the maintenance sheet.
11:43
